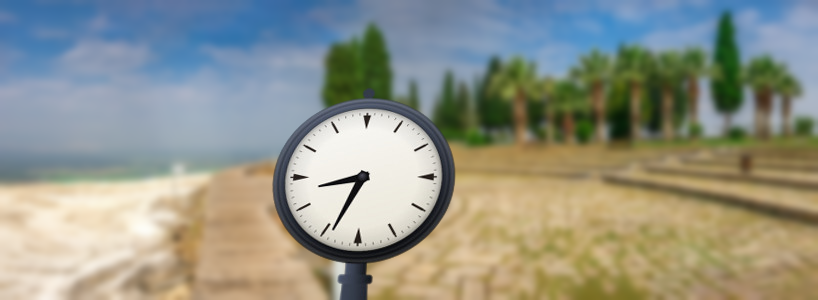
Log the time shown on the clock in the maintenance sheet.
8:34
